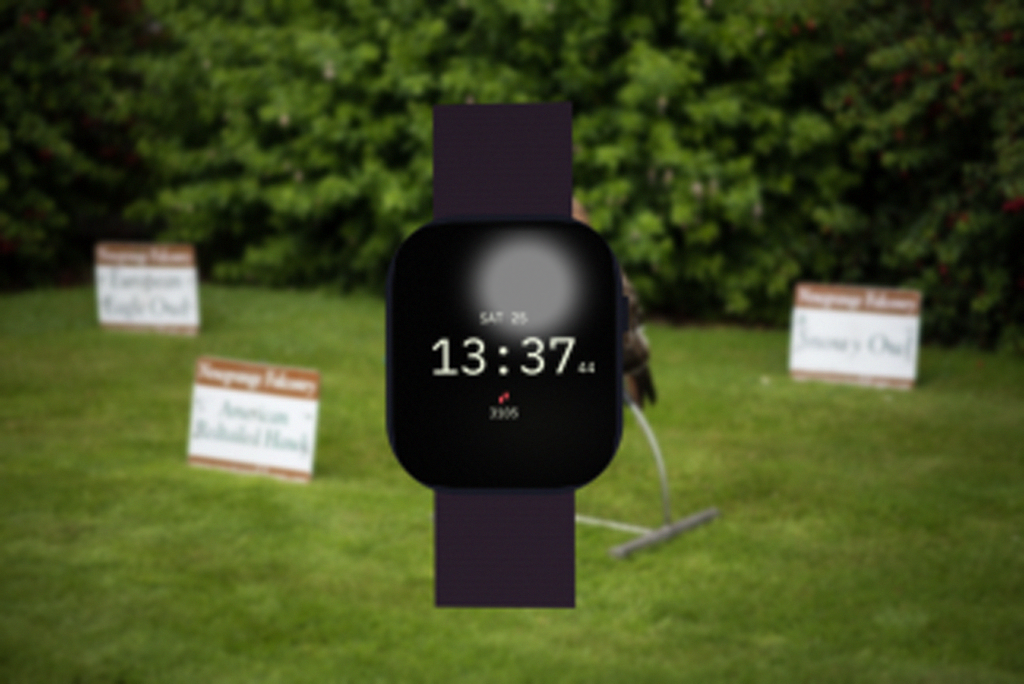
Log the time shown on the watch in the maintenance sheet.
13:37
